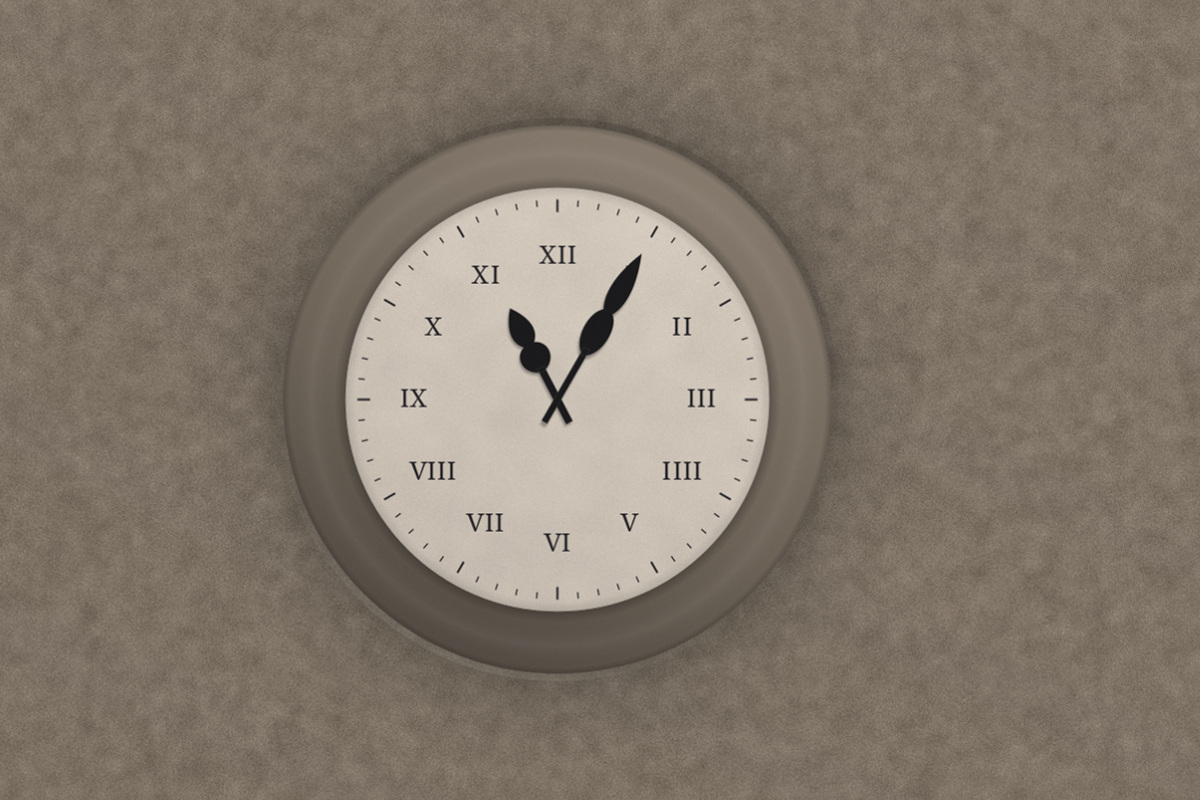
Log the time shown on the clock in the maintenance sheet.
11:05
